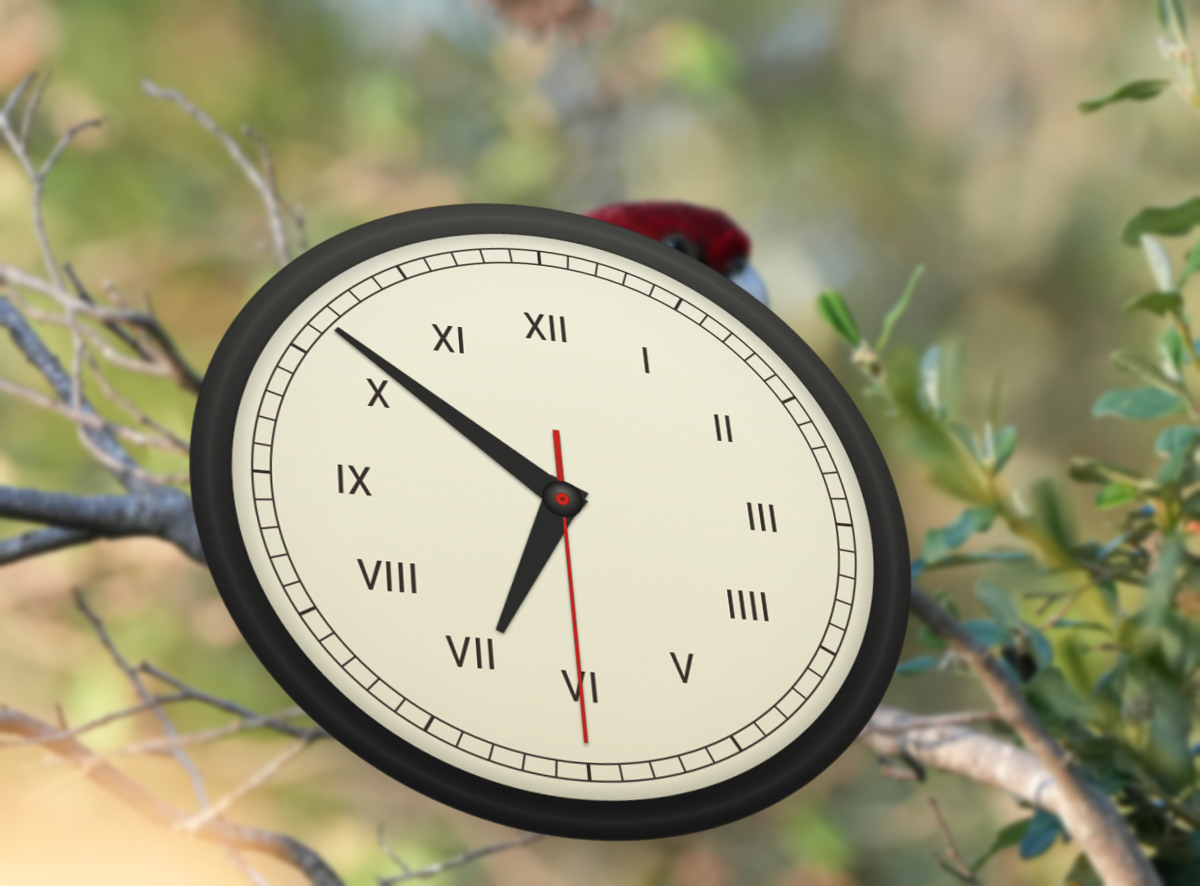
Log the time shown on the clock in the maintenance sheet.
6:51:30
